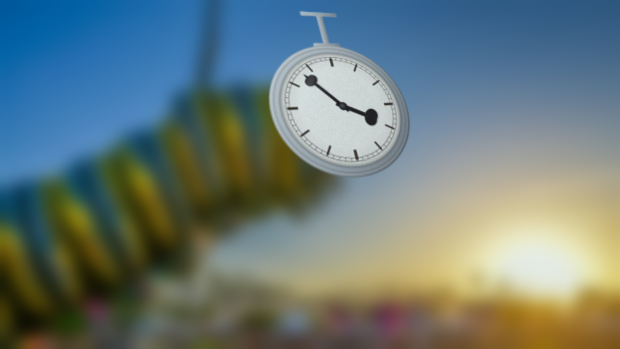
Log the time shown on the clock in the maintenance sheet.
3:53
